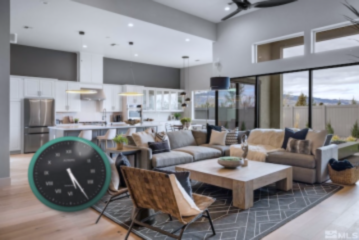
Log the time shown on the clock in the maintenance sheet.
5:25
